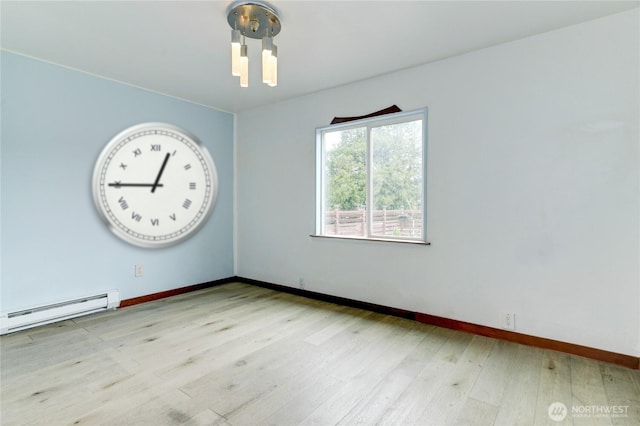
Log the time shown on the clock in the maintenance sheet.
12:45
